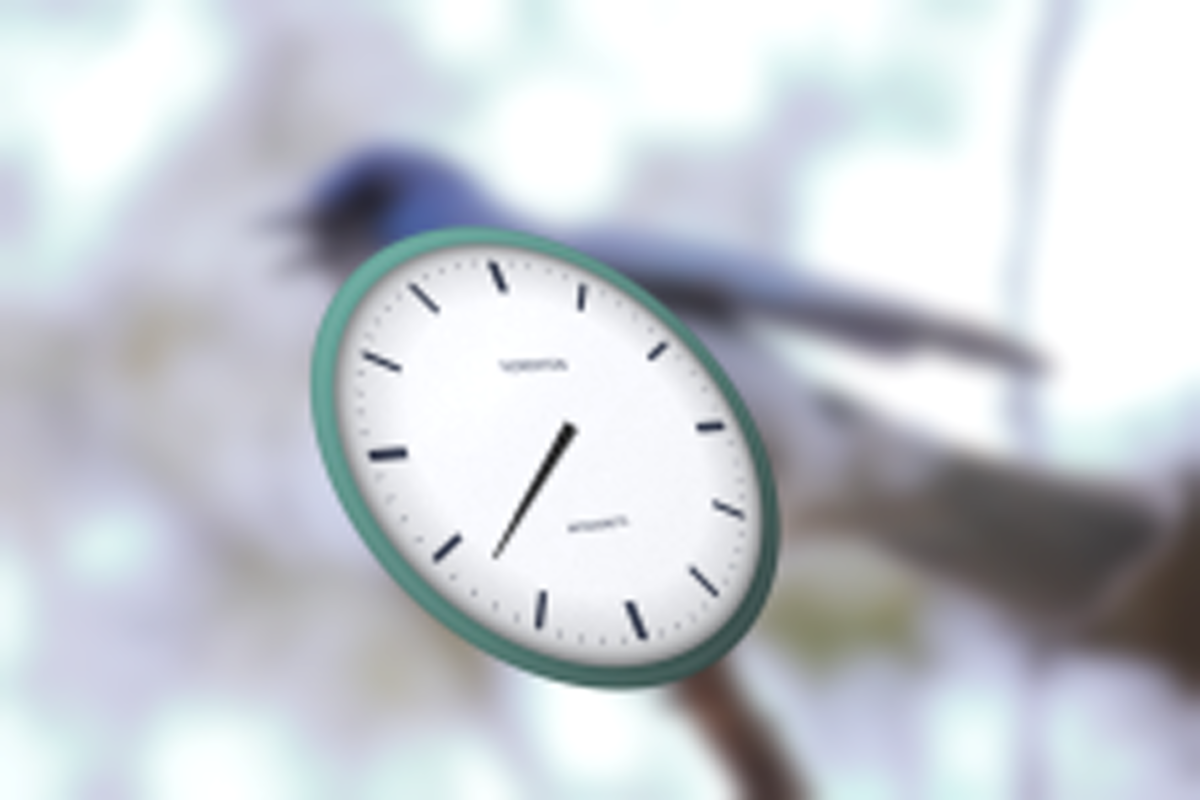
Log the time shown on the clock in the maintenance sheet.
7:38
